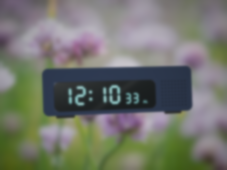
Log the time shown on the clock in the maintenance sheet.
12:10
